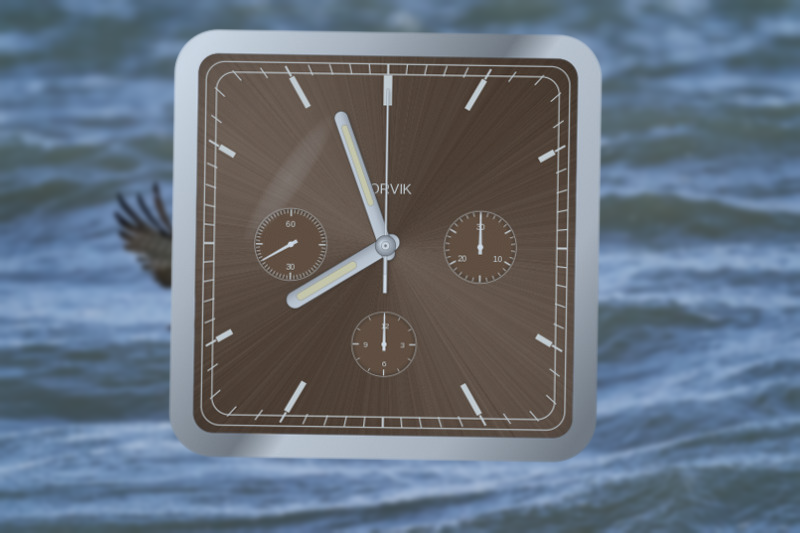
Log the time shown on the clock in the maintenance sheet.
7:56:40
